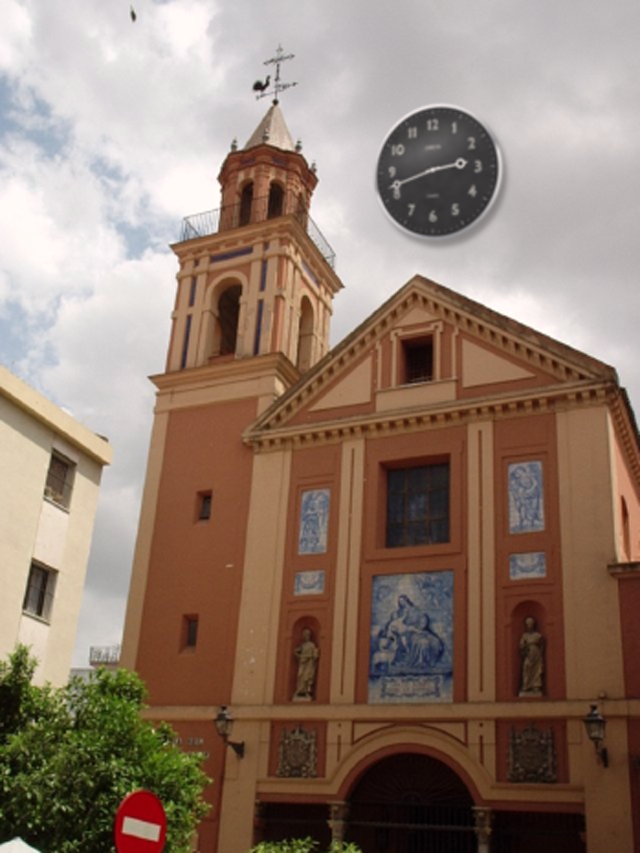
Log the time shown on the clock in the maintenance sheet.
2:42
